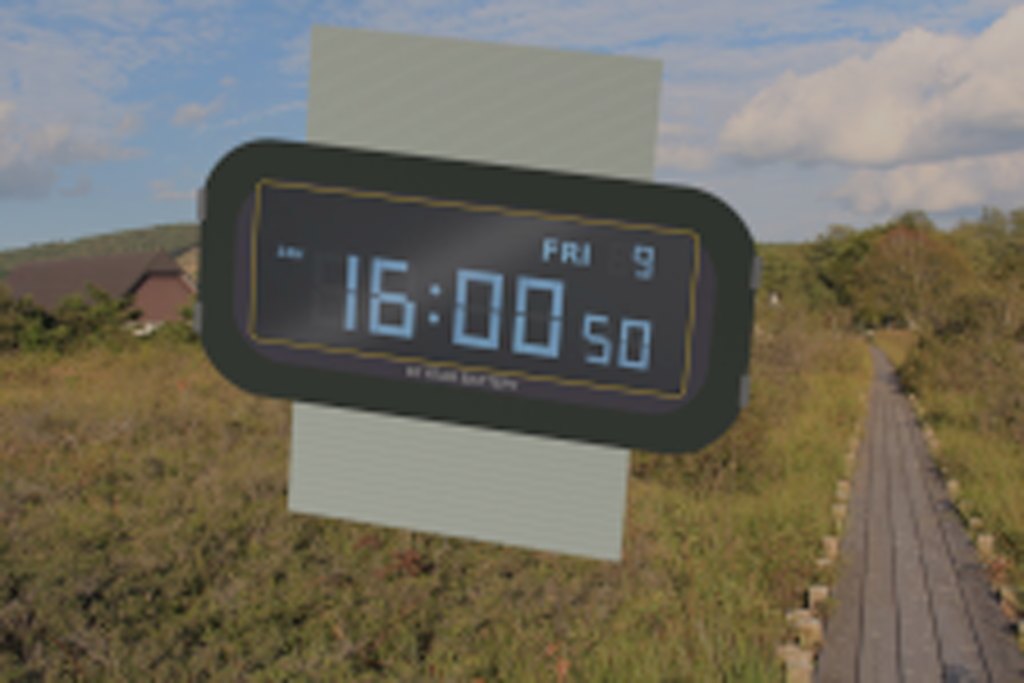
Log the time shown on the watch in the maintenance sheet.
16:00:50
